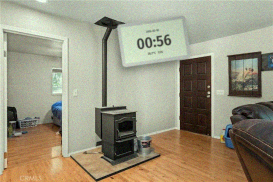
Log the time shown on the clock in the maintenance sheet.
0:56
